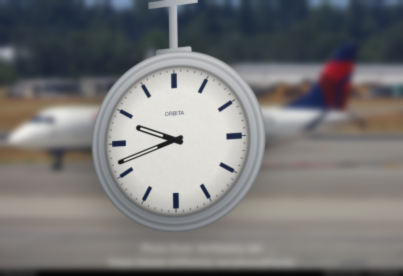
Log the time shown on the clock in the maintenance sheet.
9:42
